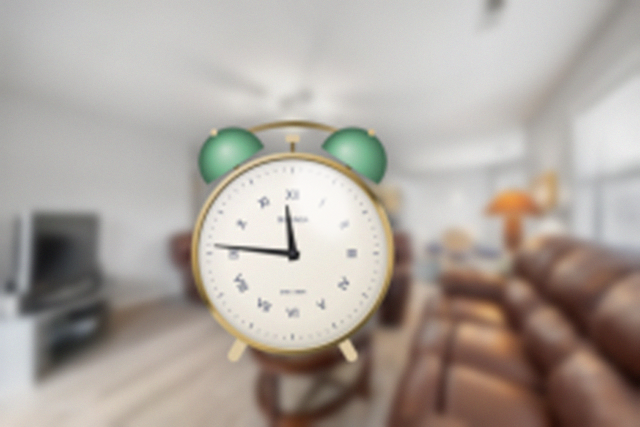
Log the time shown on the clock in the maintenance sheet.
11:46
